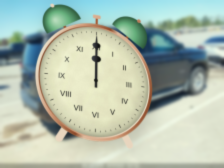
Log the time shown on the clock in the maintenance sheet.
12:00
